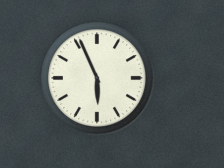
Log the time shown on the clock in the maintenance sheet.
5:56
